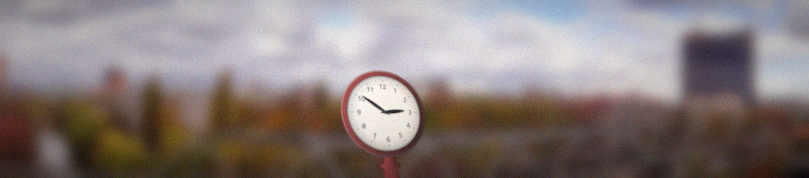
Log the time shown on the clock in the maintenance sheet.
2:51
